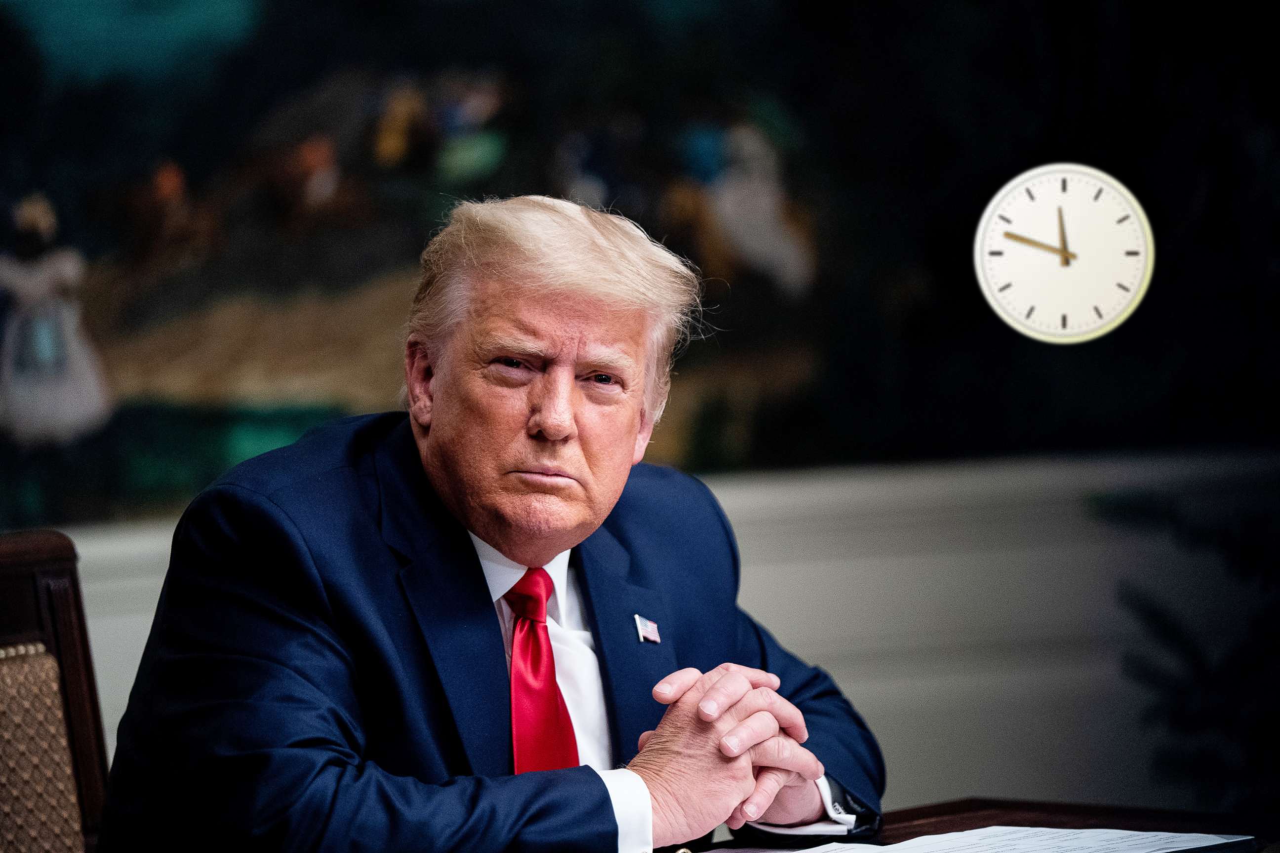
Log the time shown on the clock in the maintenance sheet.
11:48
